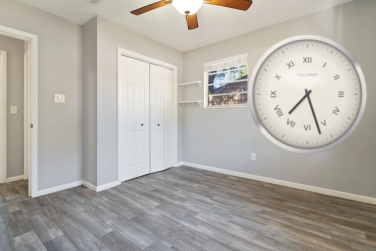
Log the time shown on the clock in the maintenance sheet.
7:27
